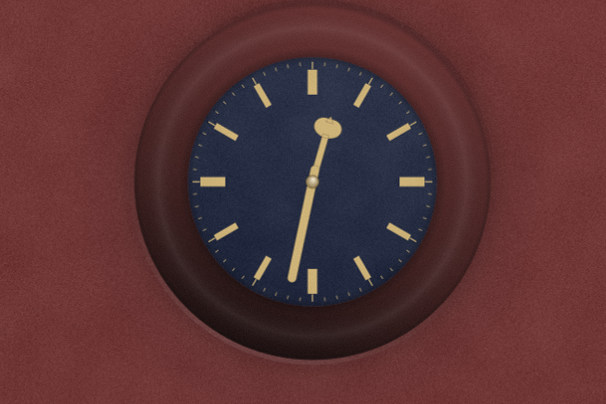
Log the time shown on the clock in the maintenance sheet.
12:32
